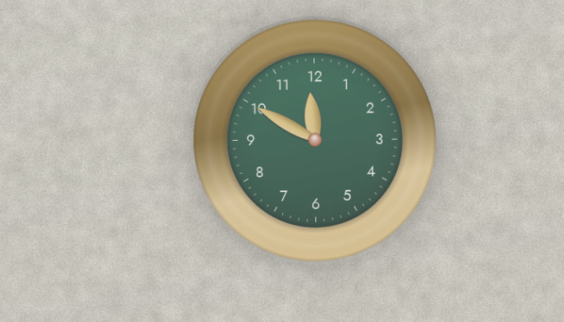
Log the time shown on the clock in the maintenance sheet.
11:50
